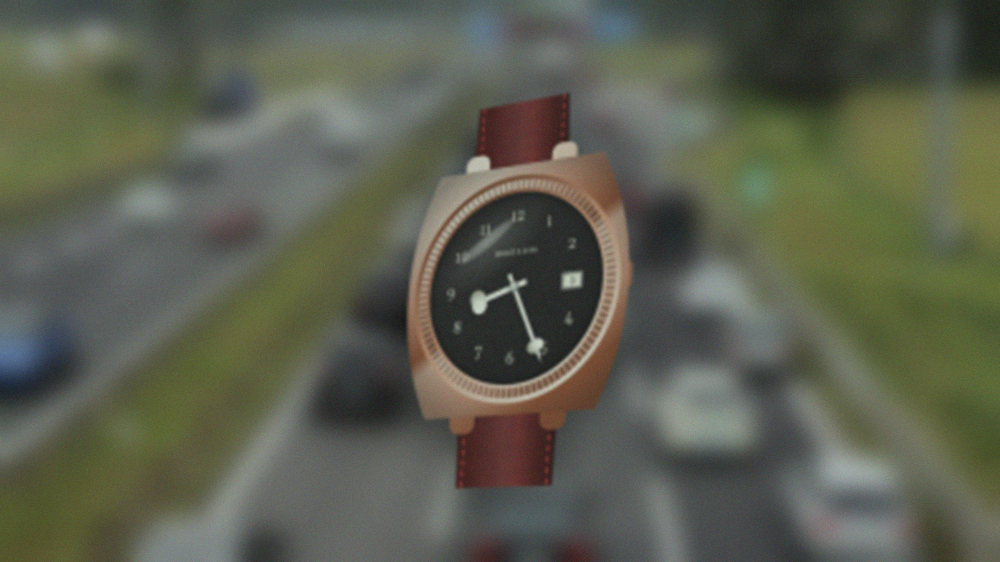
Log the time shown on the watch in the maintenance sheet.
8:26
